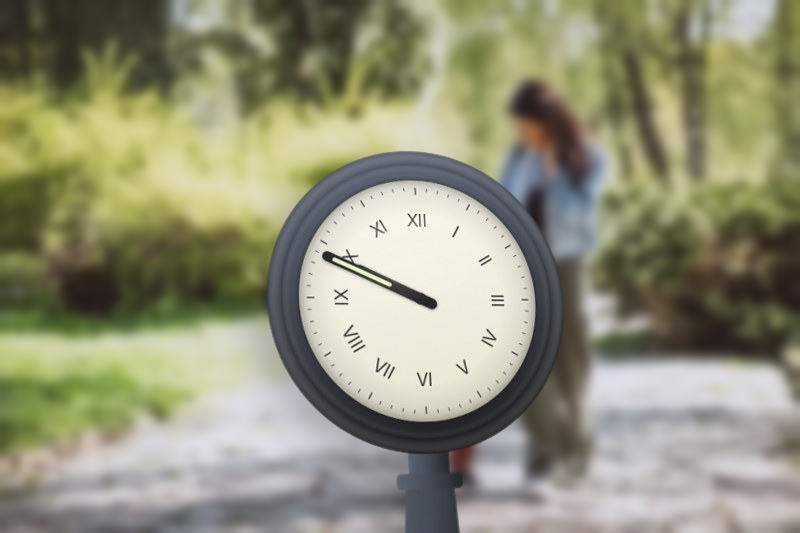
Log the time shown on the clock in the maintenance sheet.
9:49
